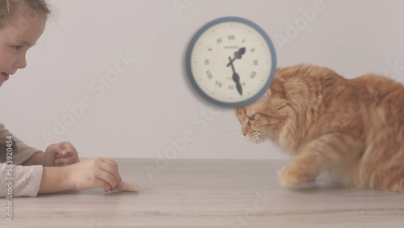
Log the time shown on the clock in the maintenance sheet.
1:27
